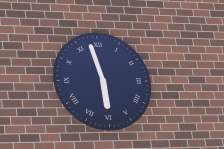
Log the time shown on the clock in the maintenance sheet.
5:58
